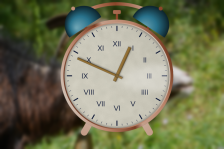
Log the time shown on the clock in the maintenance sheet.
12:49
